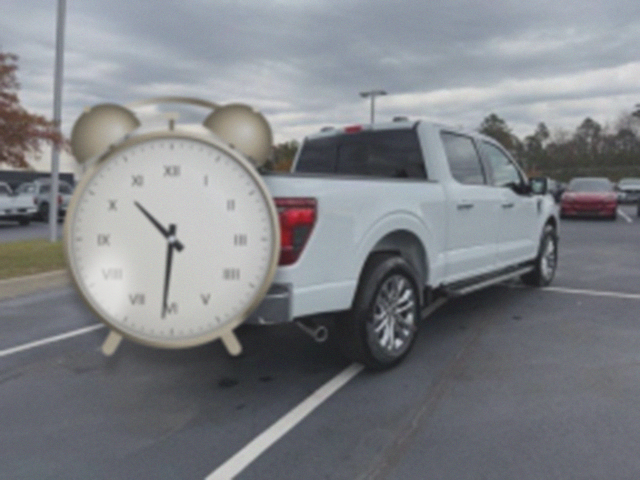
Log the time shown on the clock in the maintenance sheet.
10:31
